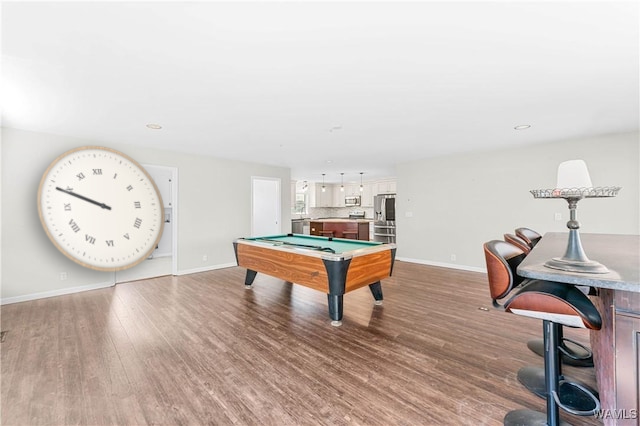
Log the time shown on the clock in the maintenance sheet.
9:49
